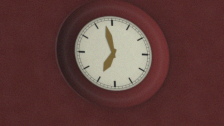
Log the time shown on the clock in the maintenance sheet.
6:58
